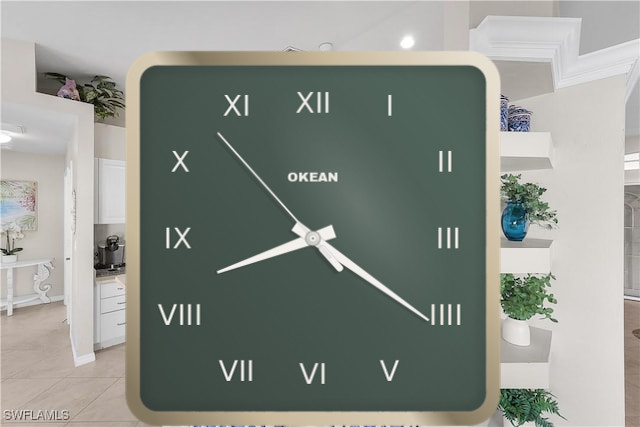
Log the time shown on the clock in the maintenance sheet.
8:20:53
